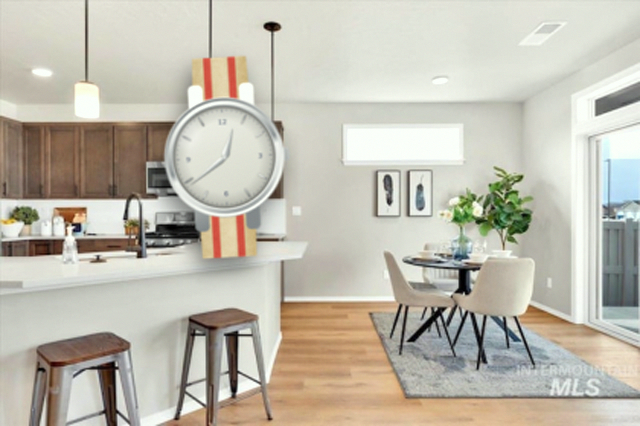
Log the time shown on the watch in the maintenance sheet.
12:39
